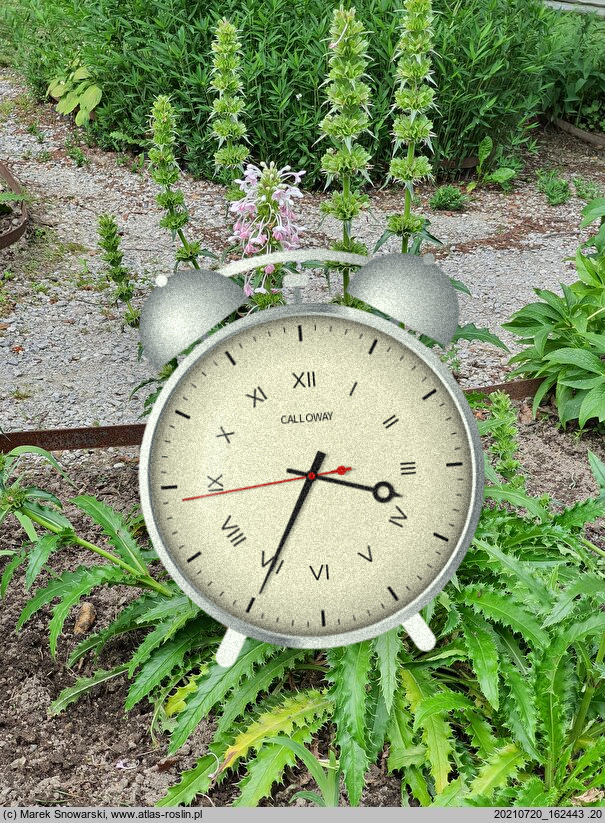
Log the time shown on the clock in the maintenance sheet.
3:34:44
